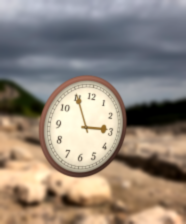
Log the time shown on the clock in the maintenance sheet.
2:55
